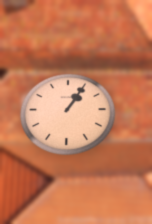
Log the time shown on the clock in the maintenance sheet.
1:05
